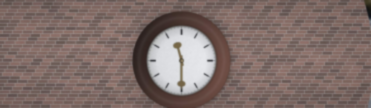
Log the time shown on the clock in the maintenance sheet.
11:30
